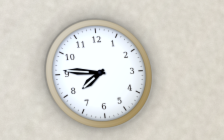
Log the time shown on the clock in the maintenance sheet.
7:46
